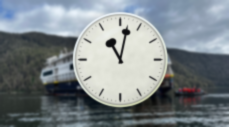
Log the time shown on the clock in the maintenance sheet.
11:02
